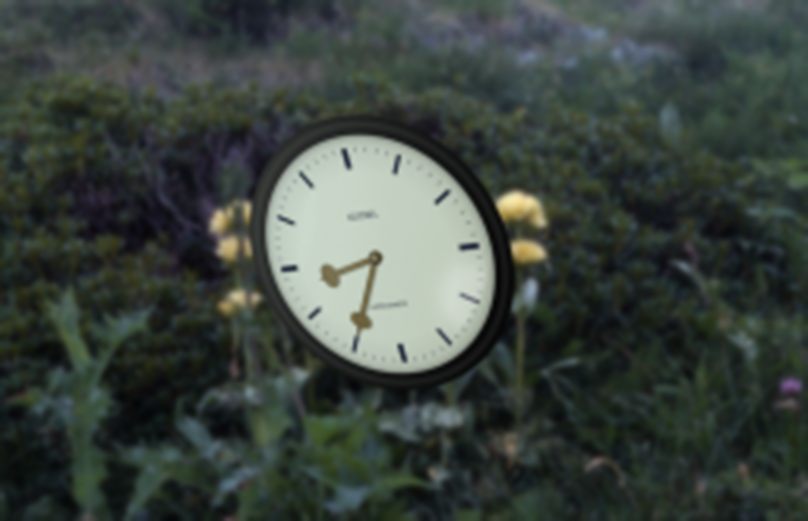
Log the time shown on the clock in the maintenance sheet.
8:35
